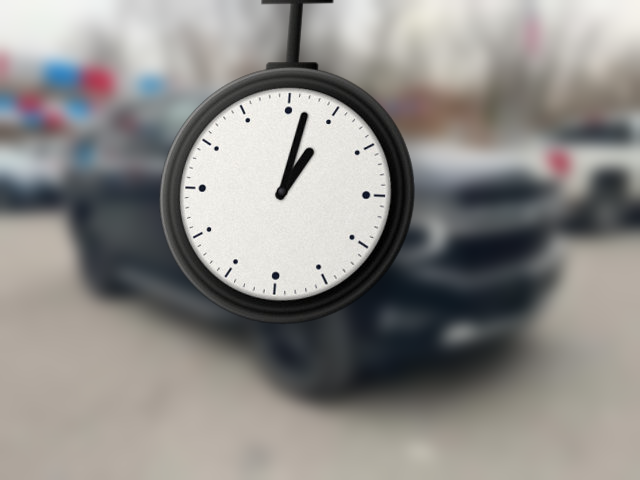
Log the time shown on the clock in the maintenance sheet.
1:02
